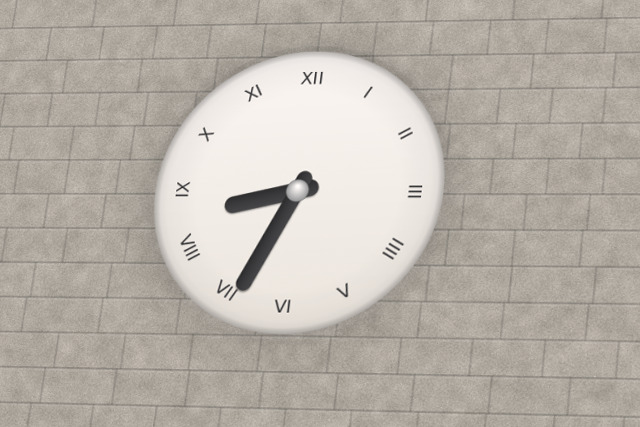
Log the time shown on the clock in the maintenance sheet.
8:34
